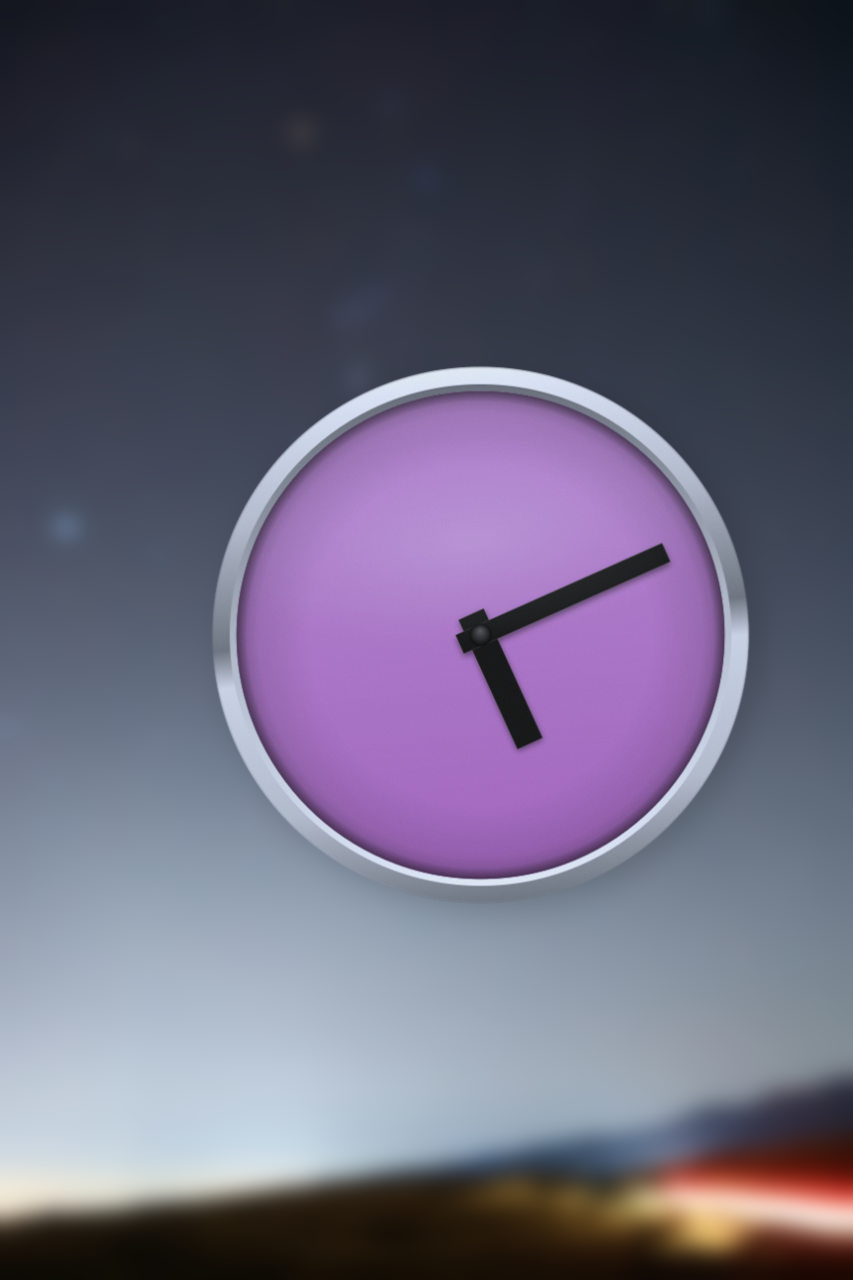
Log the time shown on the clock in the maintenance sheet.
5:11
